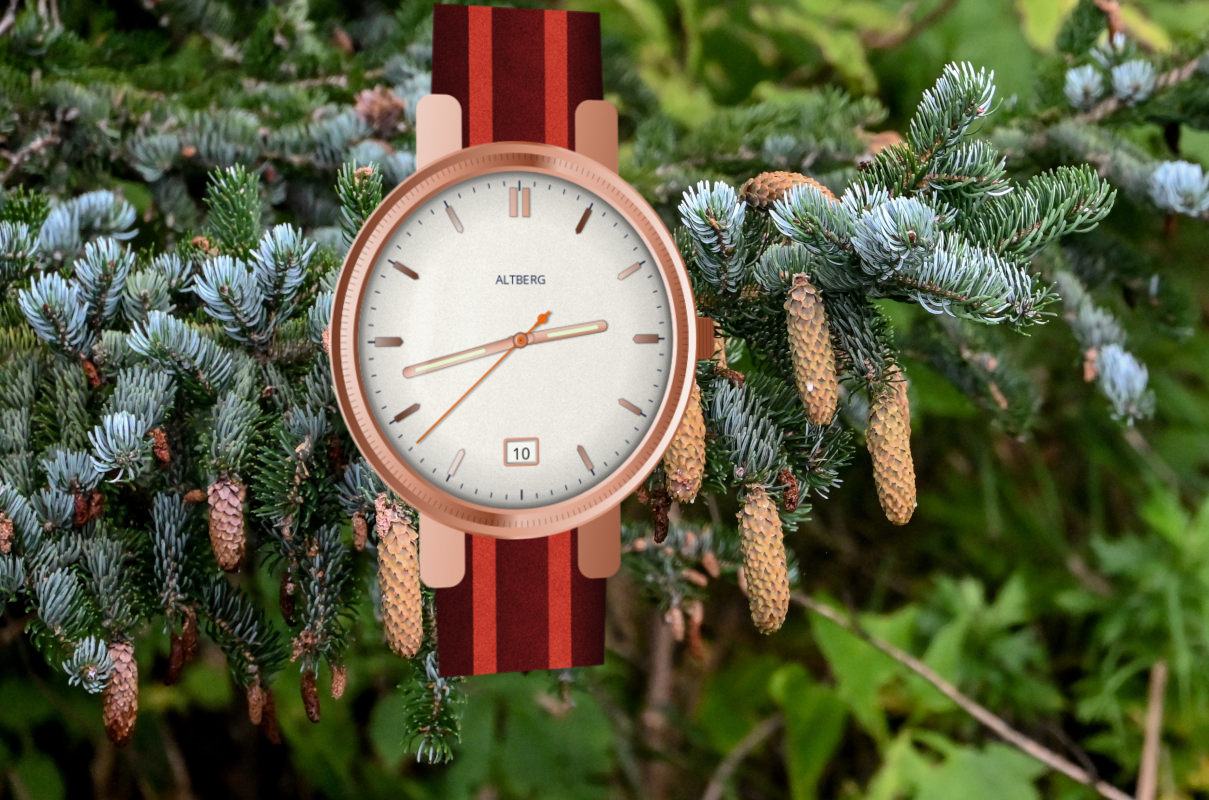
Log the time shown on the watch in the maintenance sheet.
2:42:38
